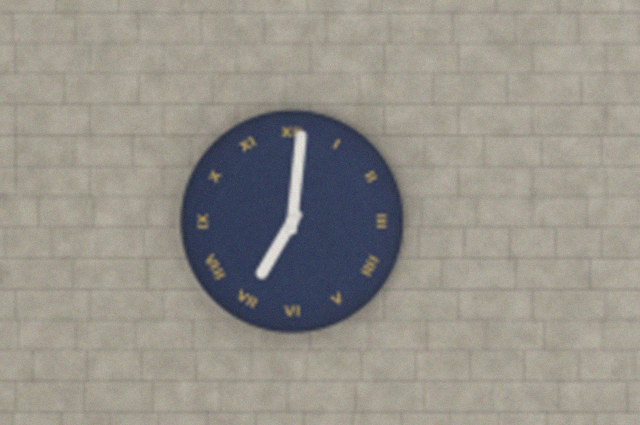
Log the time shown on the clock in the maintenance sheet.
7:01
